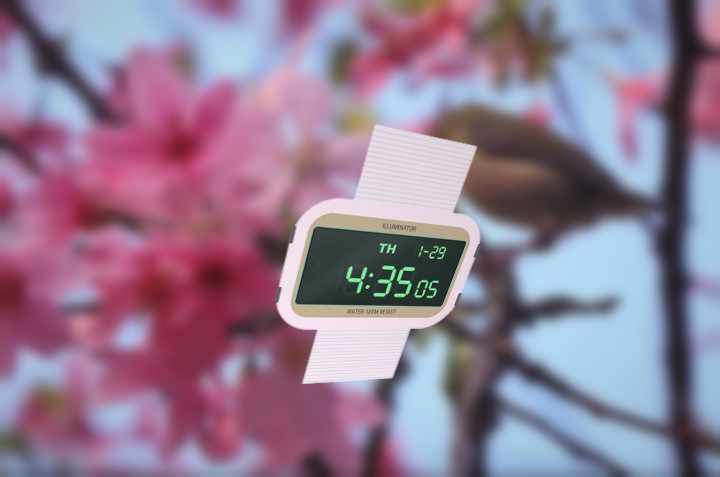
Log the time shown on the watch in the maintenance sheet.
4:35:05
